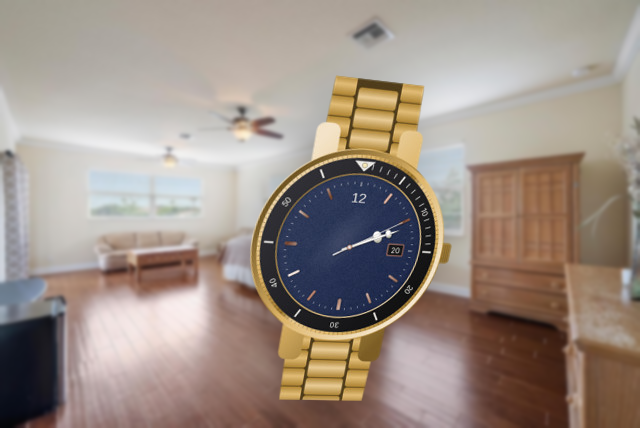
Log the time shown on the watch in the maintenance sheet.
2:11:10
